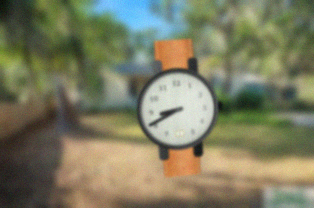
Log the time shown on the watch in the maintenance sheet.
8:41
